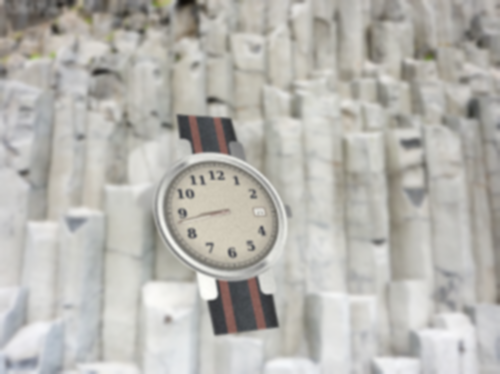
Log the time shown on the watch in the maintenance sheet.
8:43
